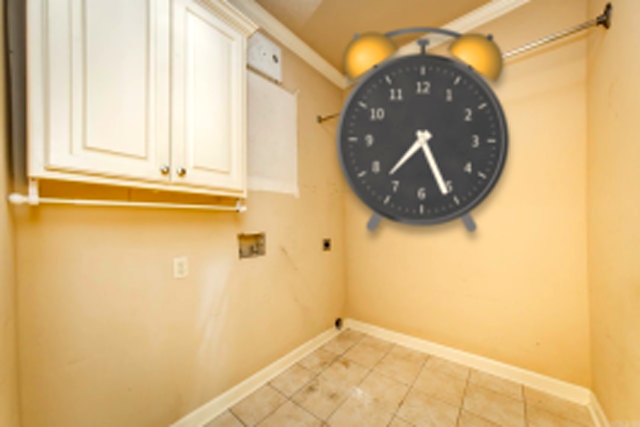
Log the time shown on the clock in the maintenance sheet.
7:26
